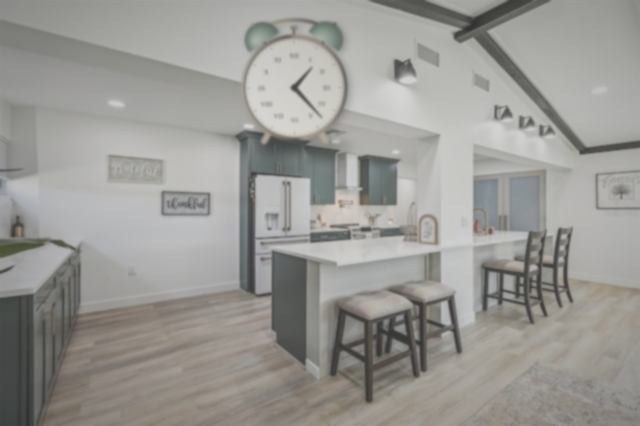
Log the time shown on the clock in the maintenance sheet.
1:23
